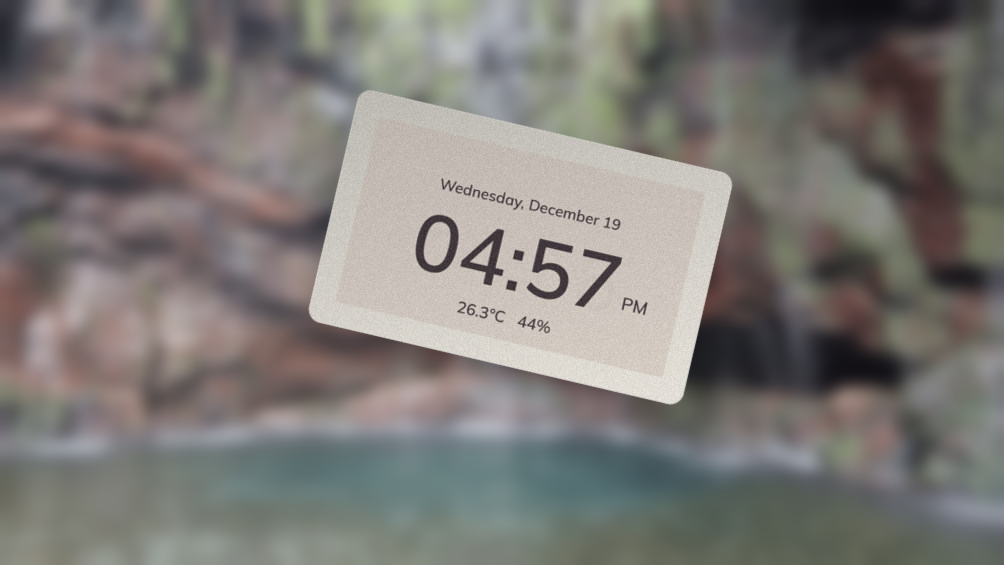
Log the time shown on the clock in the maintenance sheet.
4:57
